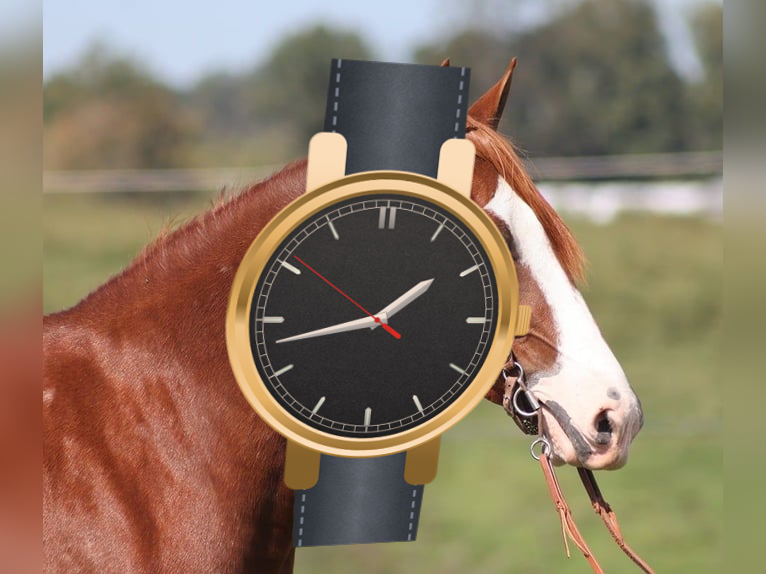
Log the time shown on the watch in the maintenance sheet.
1:42:51
